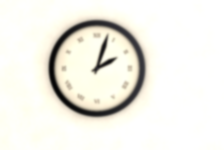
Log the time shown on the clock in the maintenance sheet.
2:03
